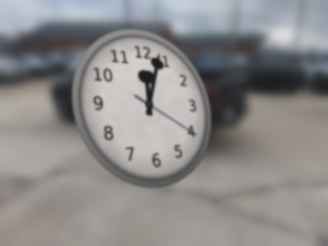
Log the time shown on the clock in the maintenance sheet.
12:03:20
